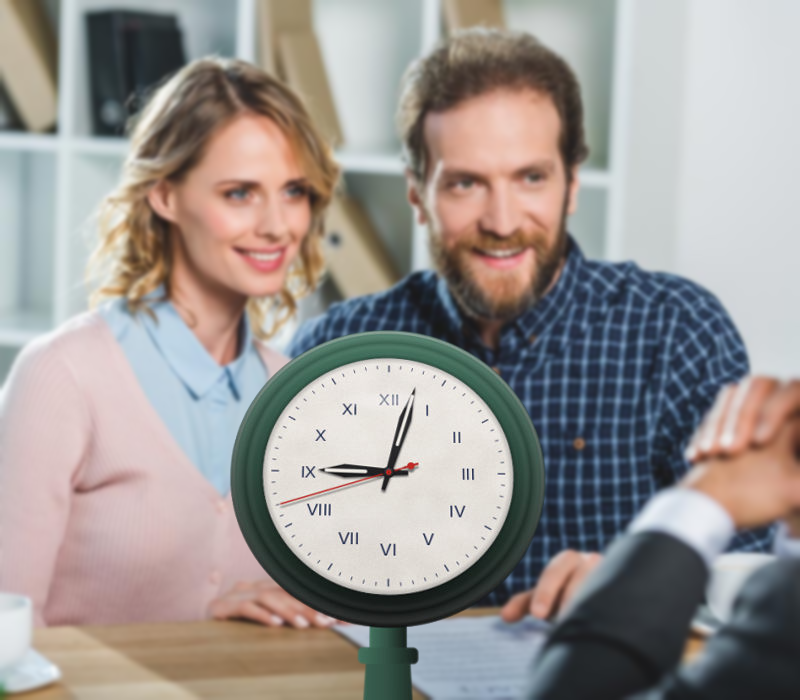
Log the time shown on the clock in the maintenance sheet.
9:02:42
